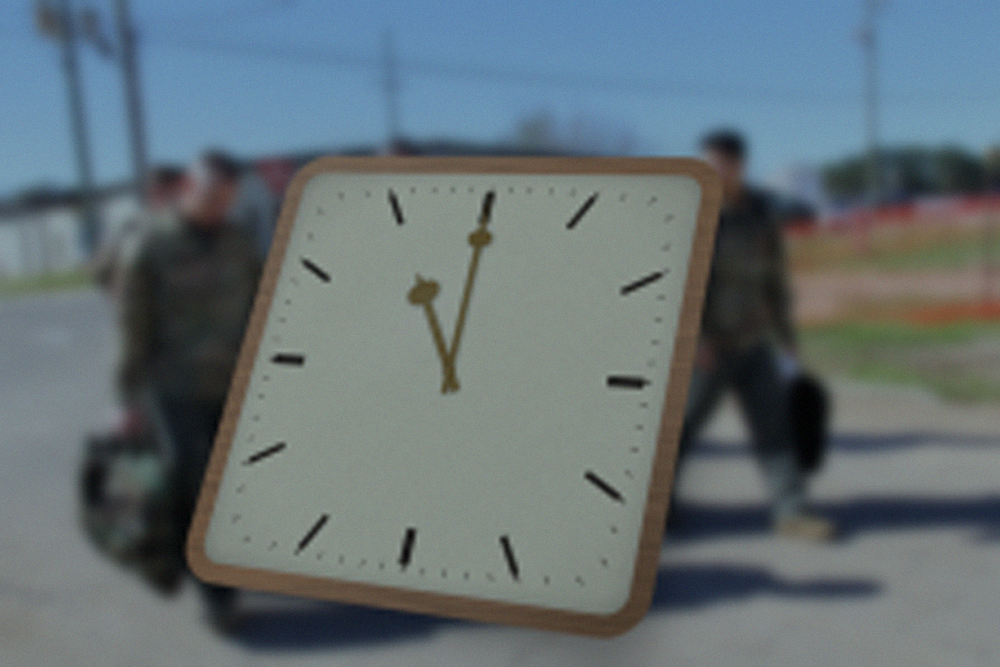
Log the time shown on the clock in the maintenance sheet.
11:00
